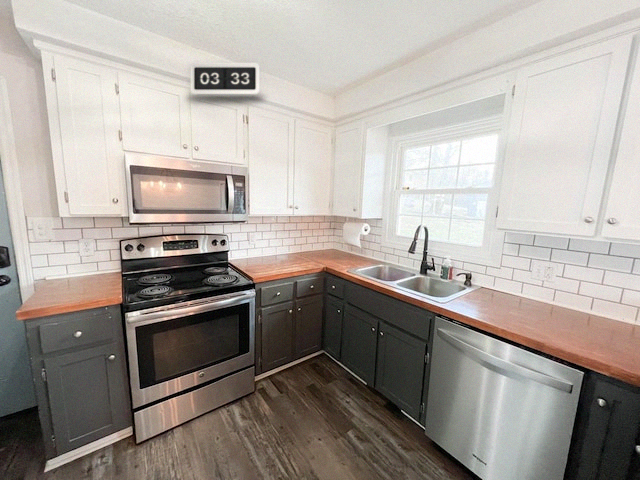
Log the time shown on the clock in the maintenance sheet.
3:33
